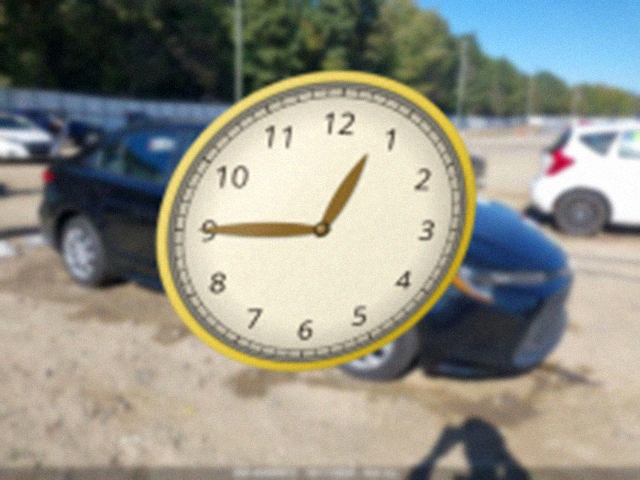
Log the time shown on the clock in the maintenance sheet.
12:45
